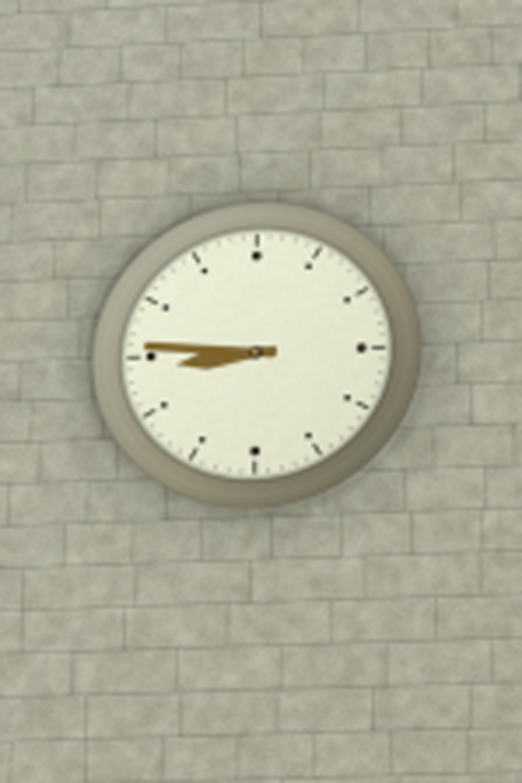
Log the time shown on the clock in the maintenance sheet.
8:46
